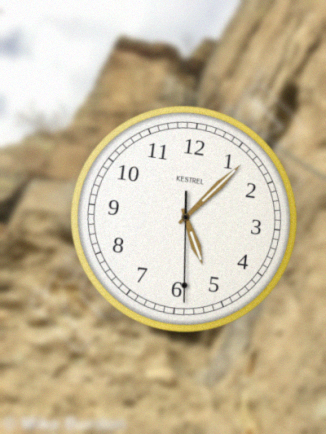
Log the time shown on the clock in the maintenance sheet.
5:06:29
